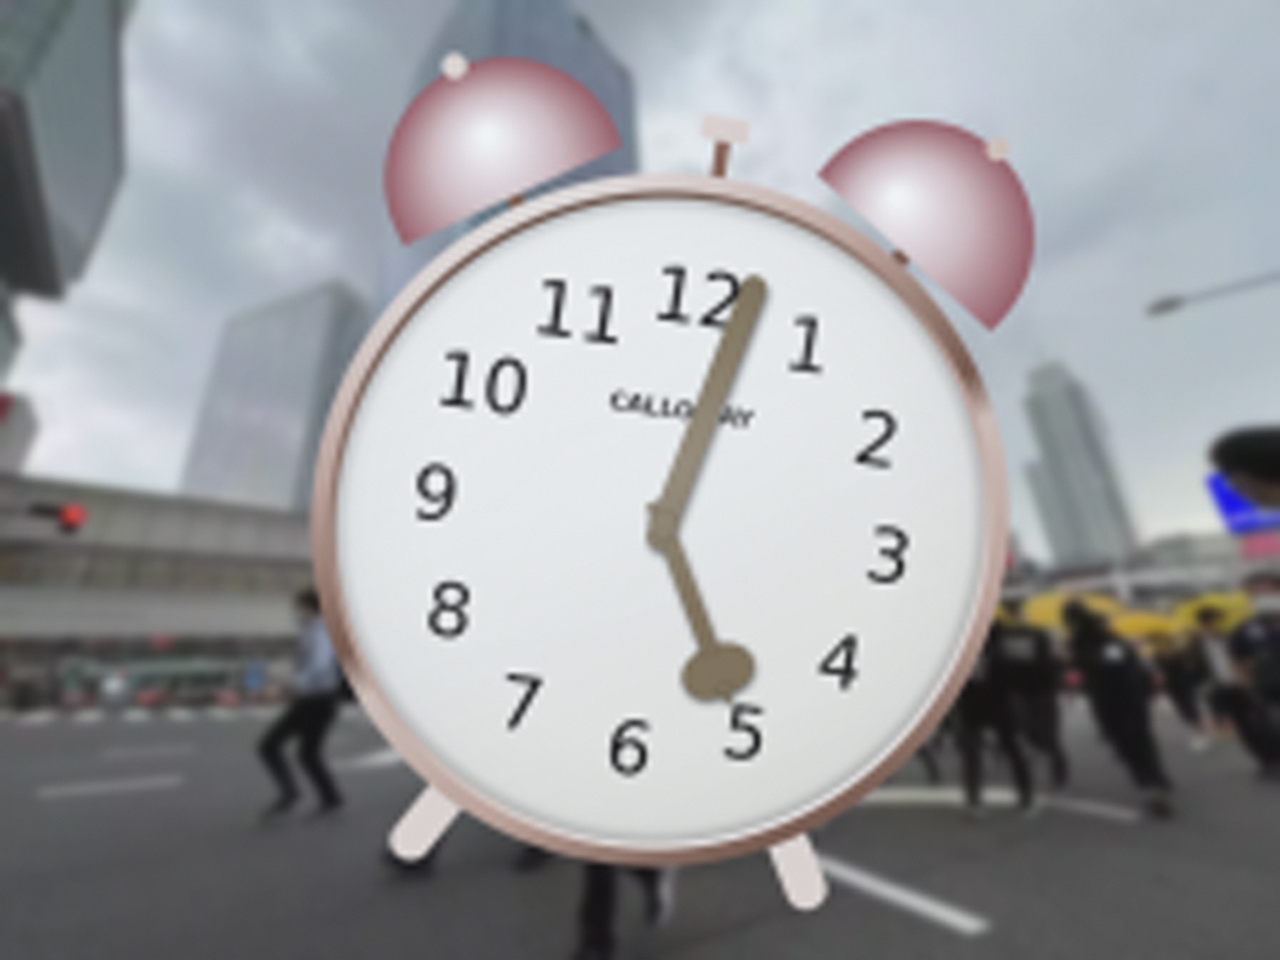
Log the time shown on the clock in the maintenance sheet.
5:02
